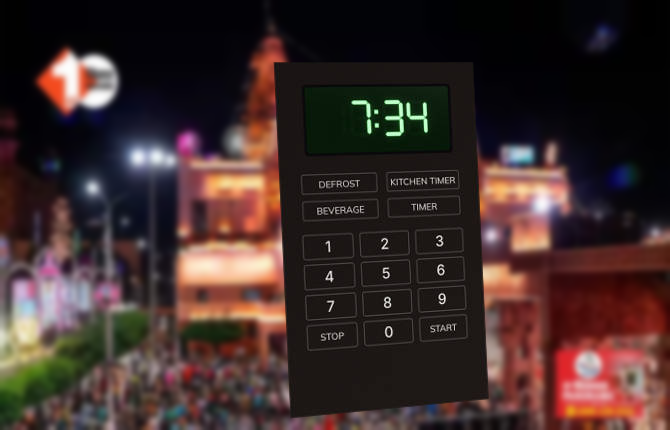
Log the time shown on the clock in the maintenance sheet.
7:34
